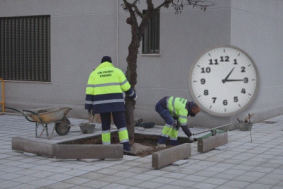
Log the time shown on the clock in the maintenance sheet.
1:15
